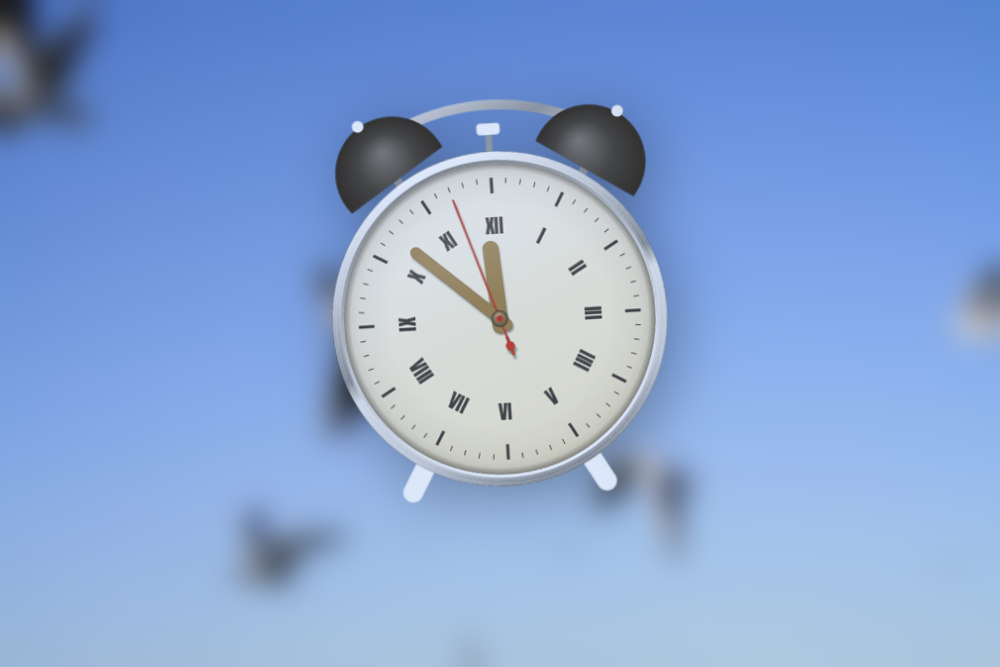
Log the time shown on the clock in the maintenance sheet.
11:51:57
